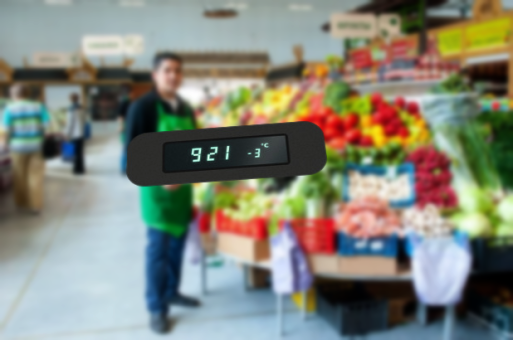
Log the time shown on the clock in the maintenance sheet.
9:21
